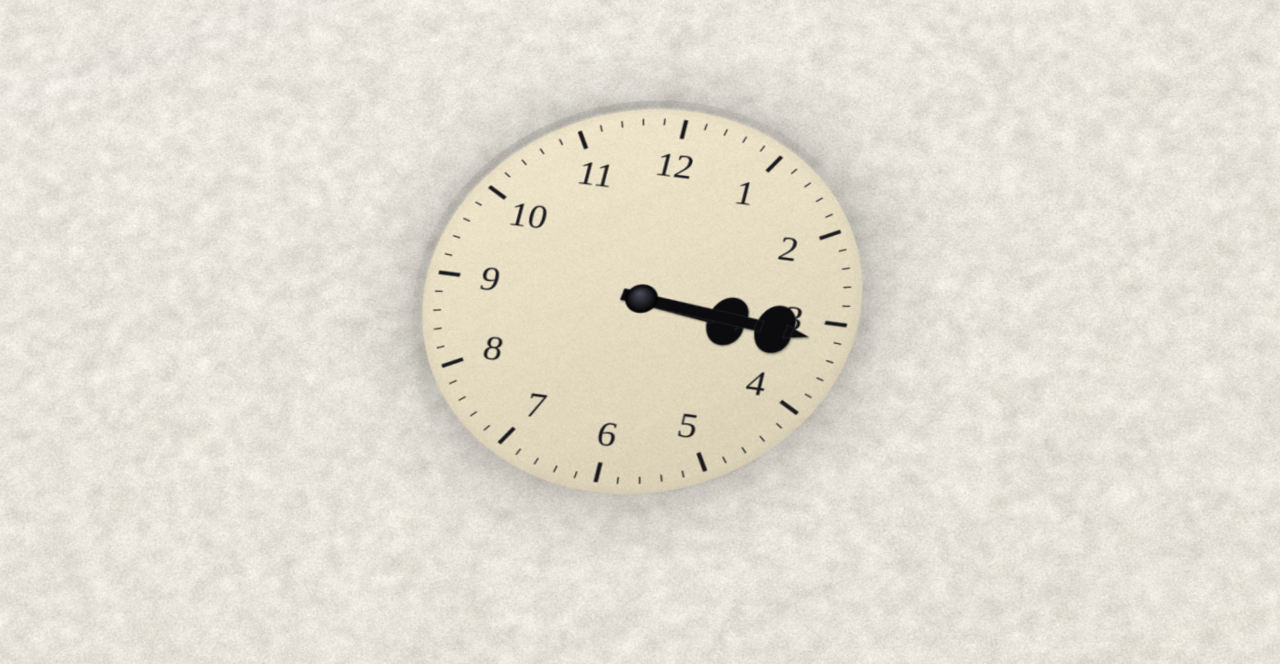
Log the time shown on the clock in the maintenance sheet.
3:16
